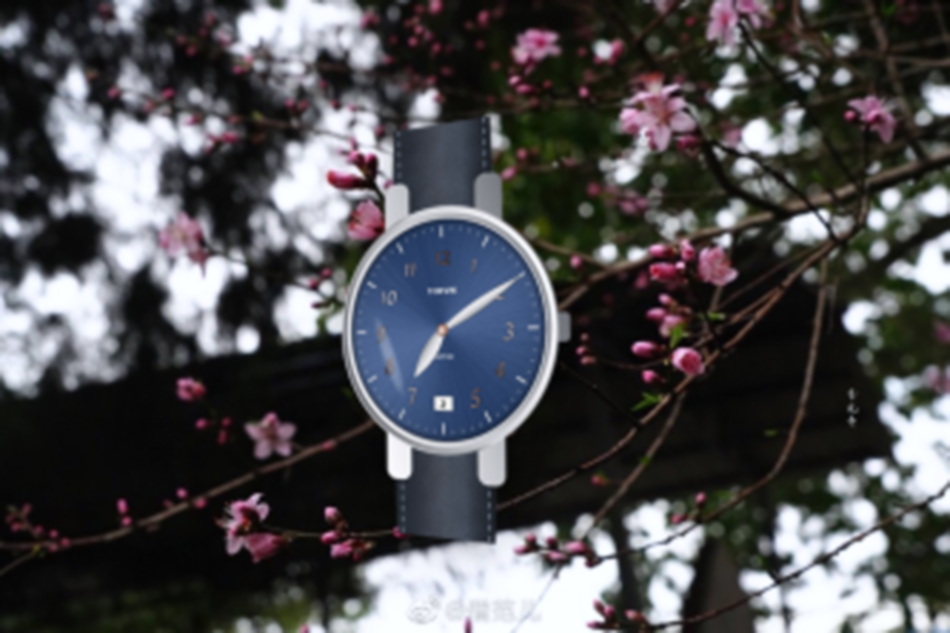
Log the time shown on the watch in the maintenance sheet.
7:10
